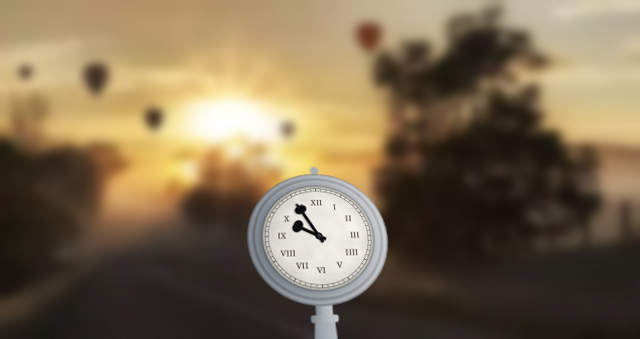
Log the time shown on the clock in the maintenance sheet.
9:55
